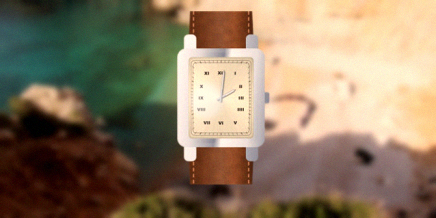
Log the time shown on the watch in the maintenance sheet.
2:01
